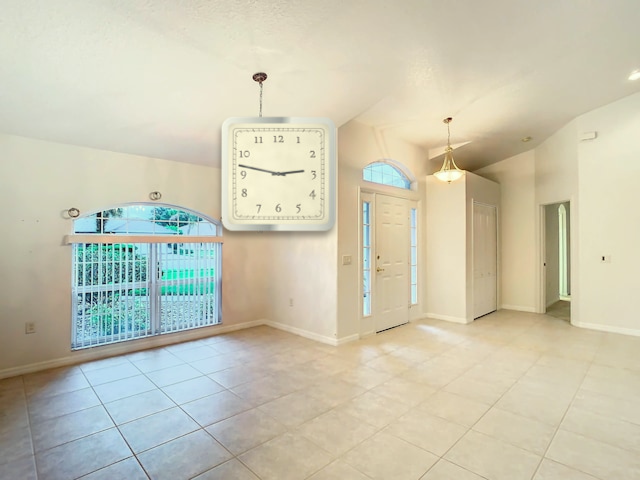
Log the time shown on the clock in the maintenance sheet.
2:47
